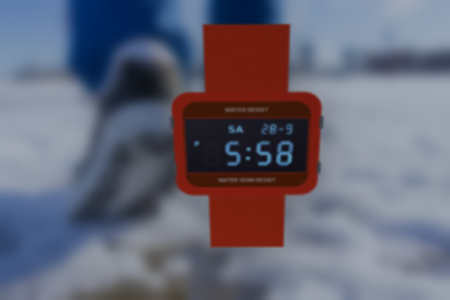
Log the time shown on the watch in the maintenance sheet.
5:58
